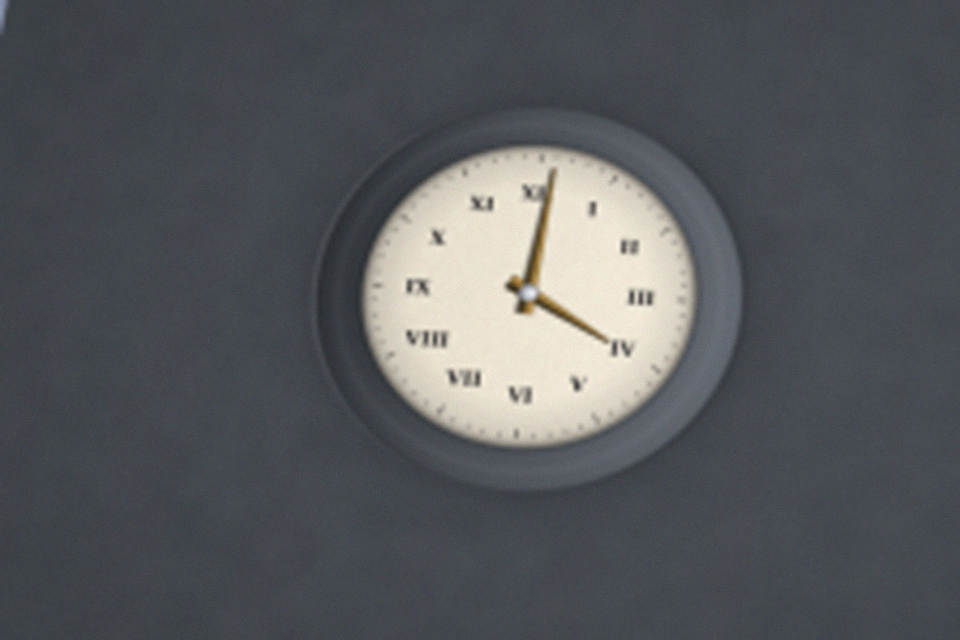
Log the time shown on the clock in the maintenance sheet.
4:01
